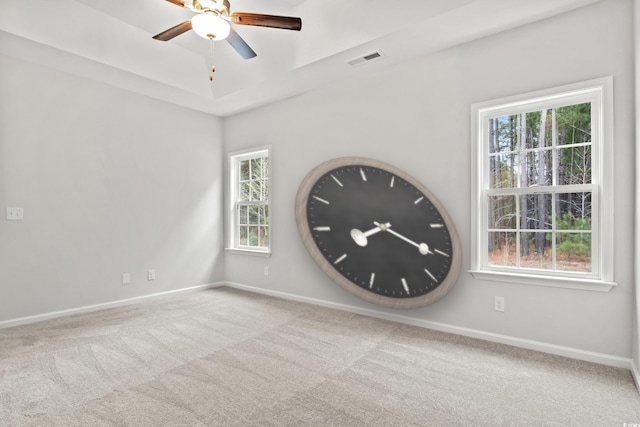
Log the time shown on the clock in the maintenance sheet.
8:21
